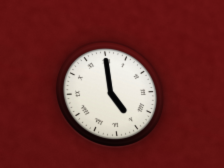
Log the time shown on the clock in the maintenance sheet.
5:00
